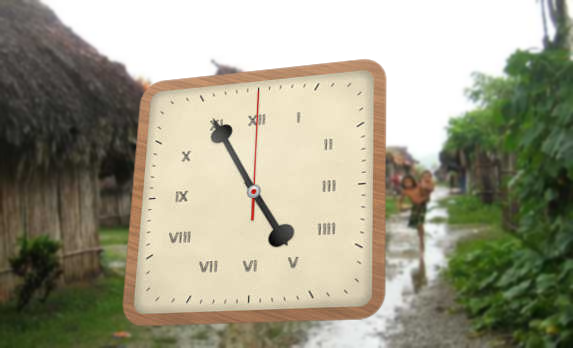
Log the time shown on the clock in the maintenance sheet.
4:55:00
